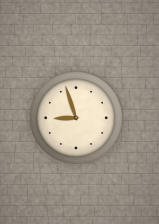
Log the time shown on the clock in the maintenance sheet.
8:57
